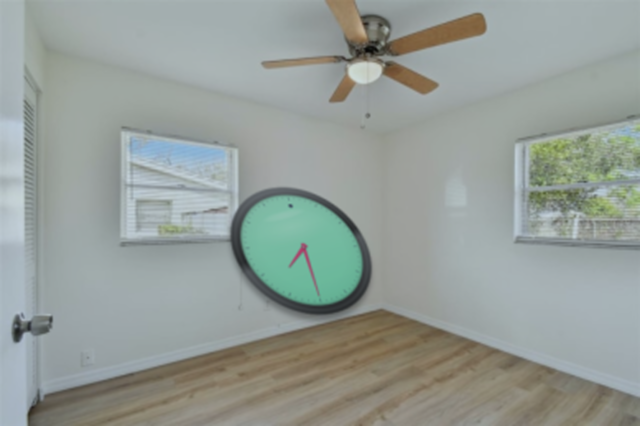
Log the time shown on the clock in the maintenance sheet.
7:30
